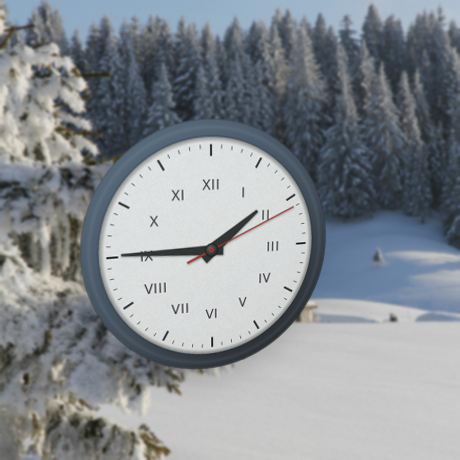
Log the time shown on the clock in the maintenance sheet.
1:45:11
